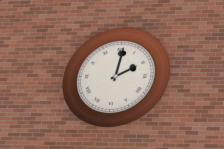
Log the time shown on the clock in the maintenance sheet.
2:01
